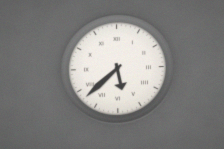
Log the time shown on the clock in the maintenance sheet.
5:38
